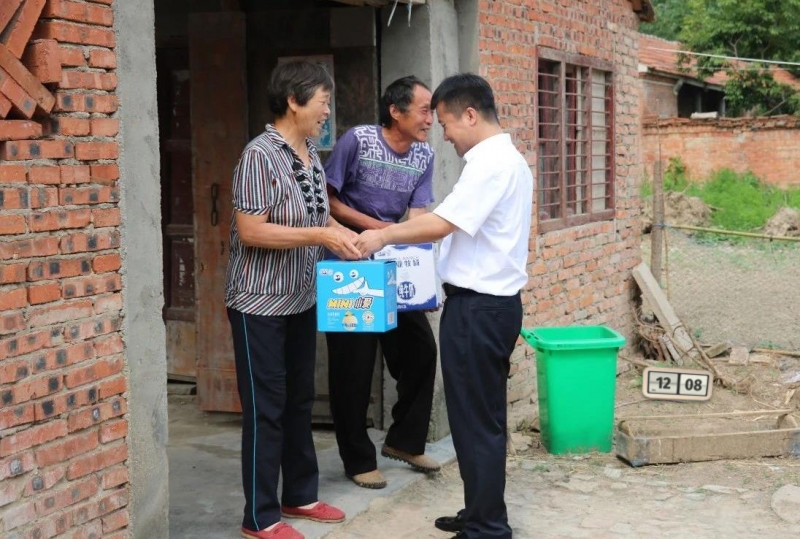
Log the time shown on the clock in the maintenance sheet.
12:08
